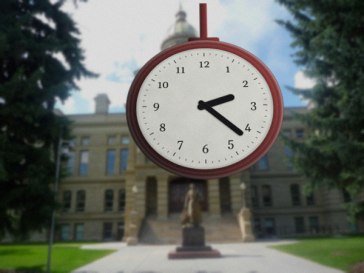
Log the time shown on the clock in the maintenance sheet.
2:22
